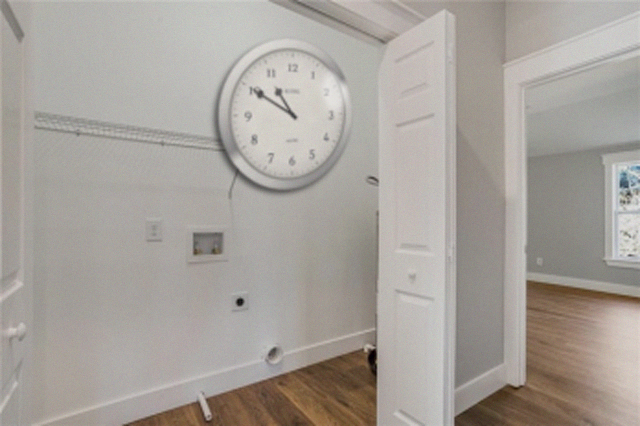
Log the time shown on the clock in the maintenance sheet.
10:50
